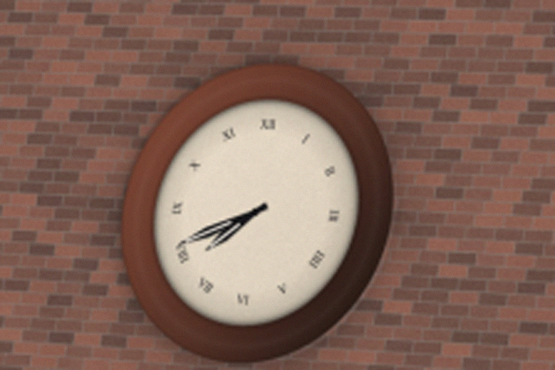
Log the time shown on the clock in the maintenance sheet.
7:41
